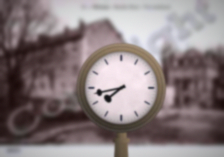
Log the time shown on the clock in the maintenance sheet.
7:43
